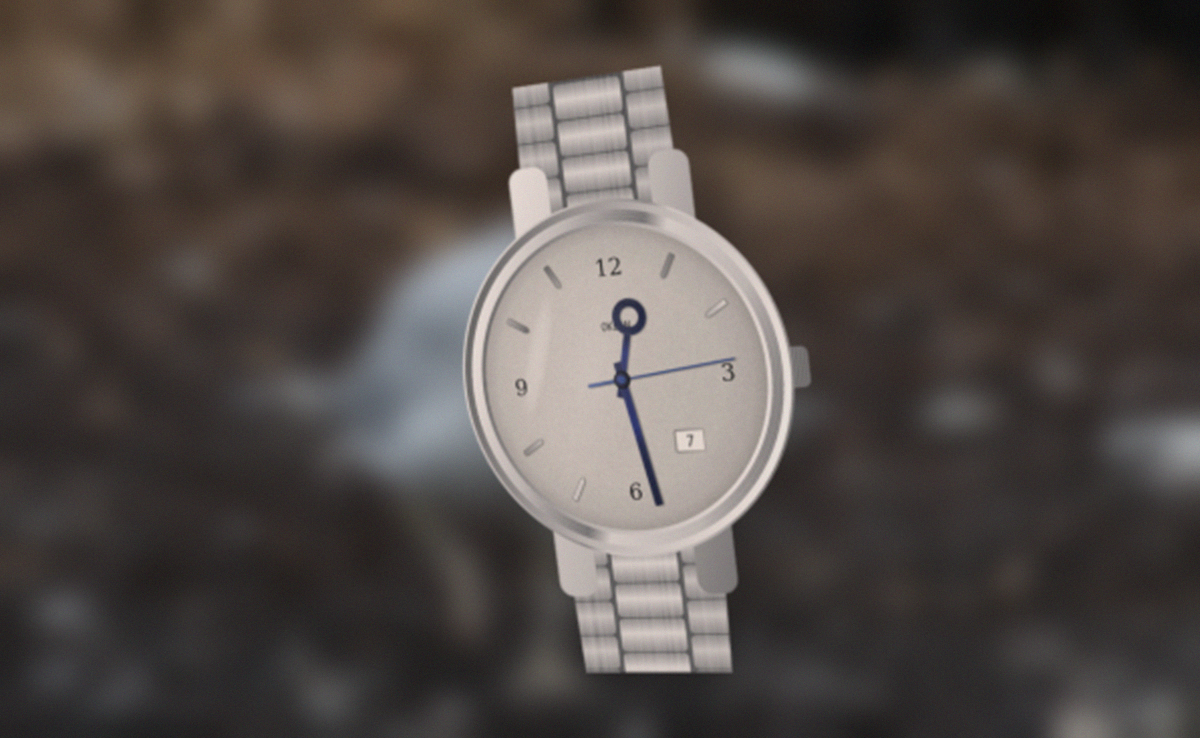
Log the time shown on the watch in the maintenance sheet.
12:28:14
